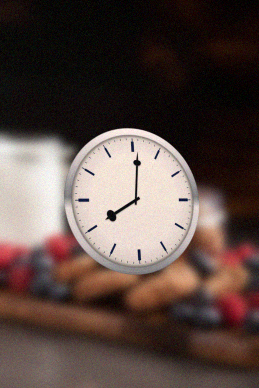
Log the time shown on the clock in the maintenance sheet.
8:01
